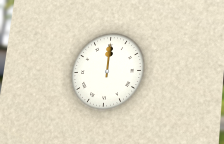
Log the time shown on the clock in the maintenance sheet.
12:00
